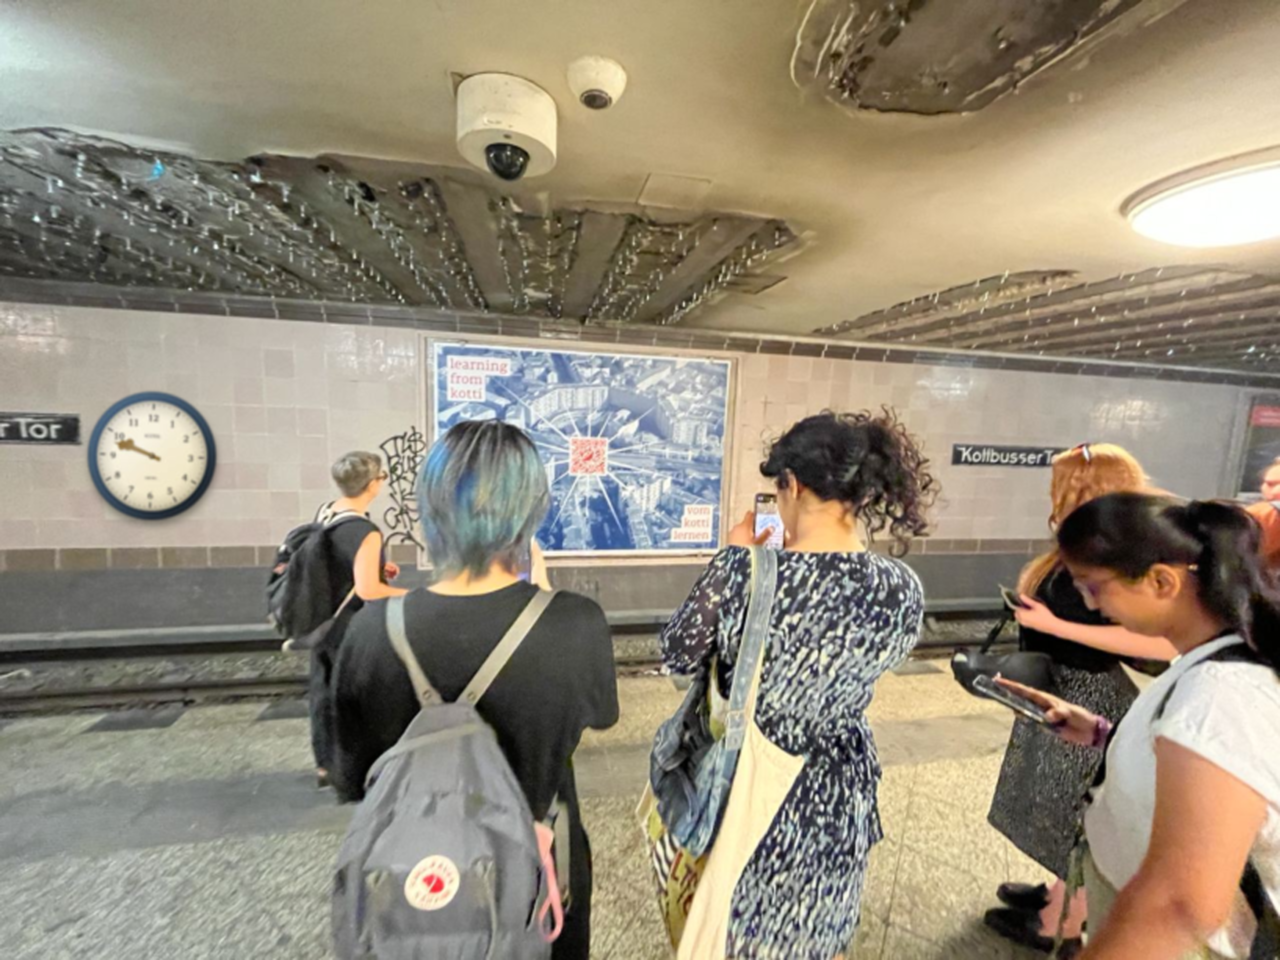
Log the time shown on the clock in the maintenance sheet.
9:48
